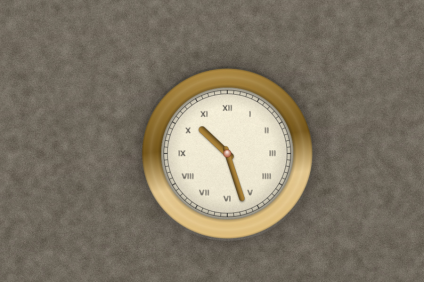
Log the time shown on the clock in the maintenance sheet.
10:27
